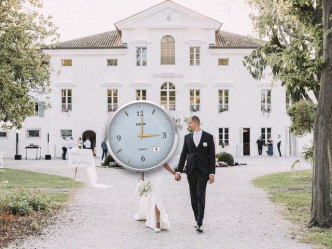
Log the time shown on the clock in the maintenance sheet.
3:01
